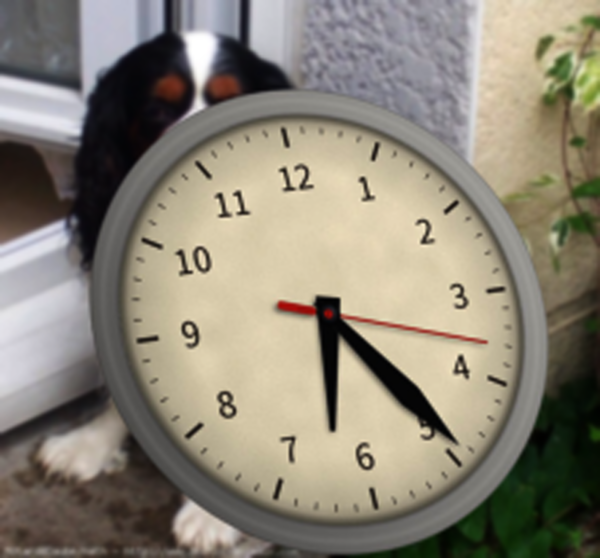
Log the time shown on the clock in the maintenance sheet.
6:24:18
